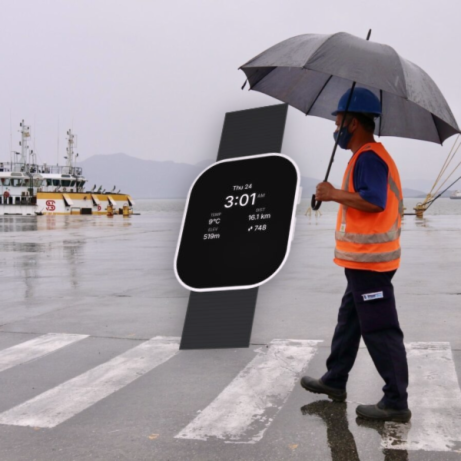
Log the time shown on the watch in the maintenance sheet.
3:01
